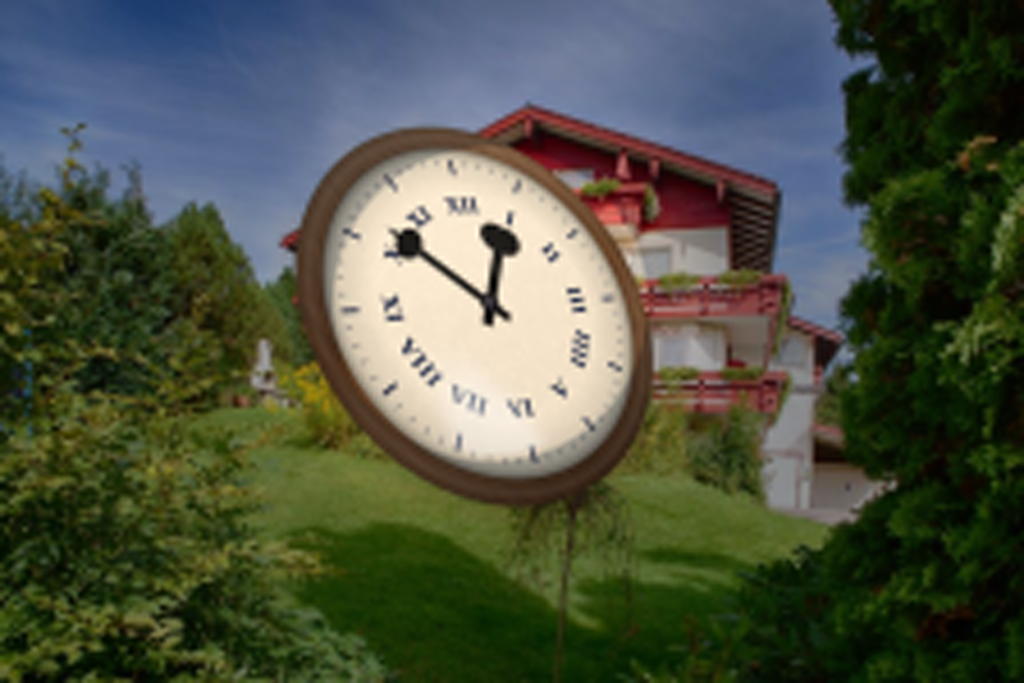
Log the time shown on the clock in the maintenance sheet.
12:52
